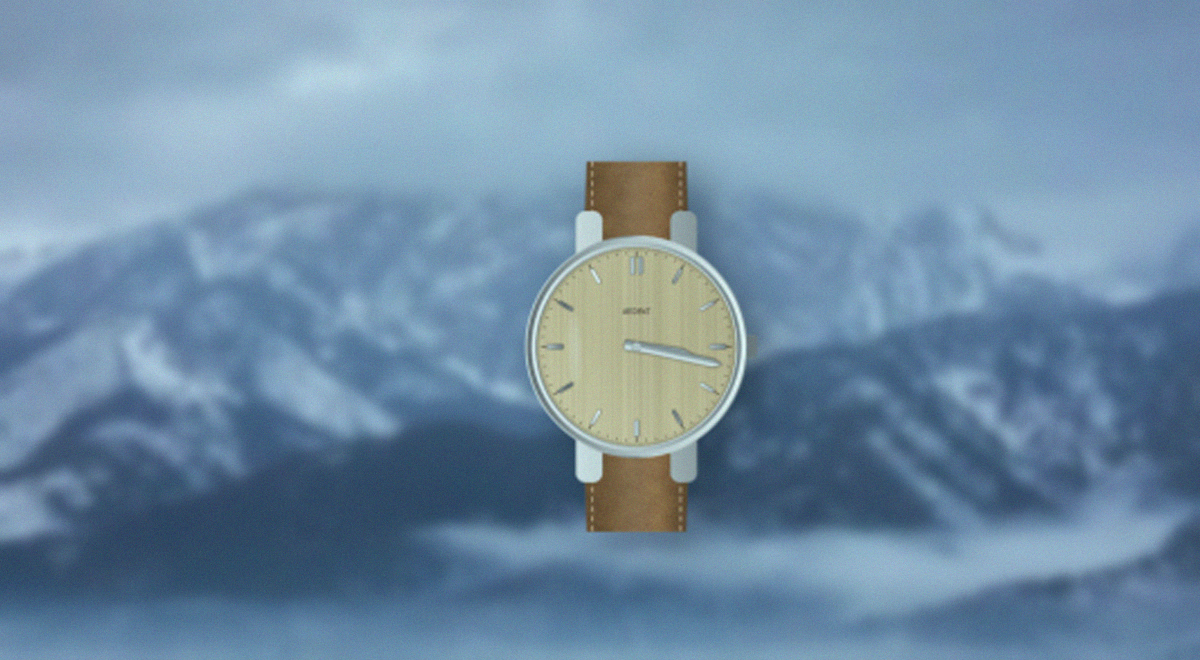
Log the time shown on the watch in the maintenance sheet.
3:17
